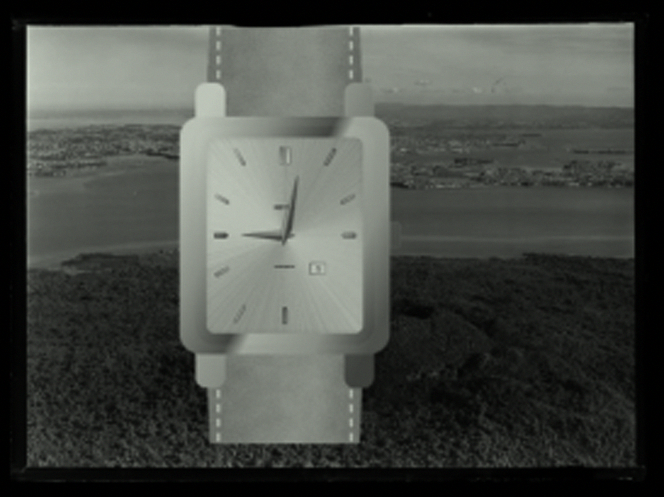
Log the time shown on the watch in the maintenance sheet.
9:02
